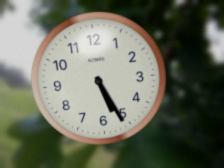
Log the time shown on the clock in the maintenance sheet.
5:26
